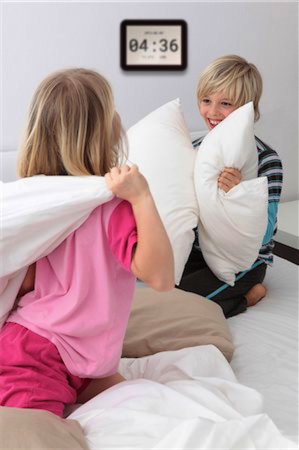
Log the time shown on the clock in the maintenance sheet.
4:36
